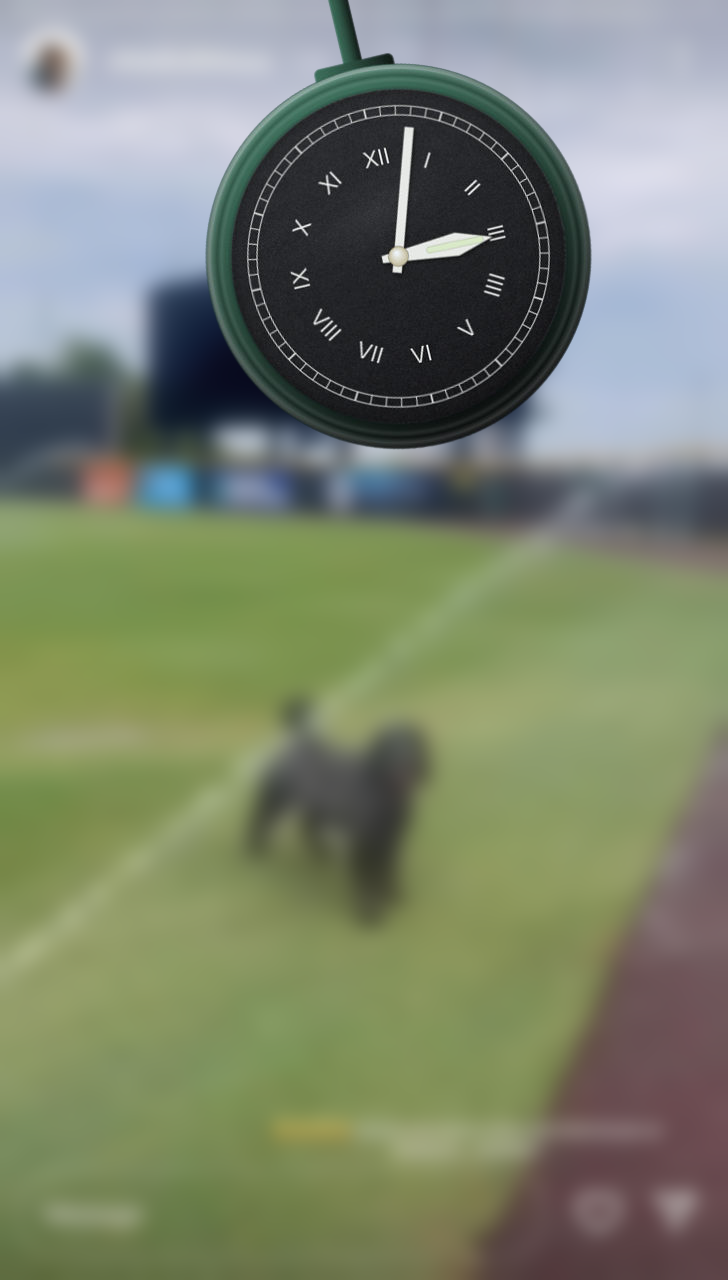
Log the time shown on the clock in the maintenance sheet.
3:03
